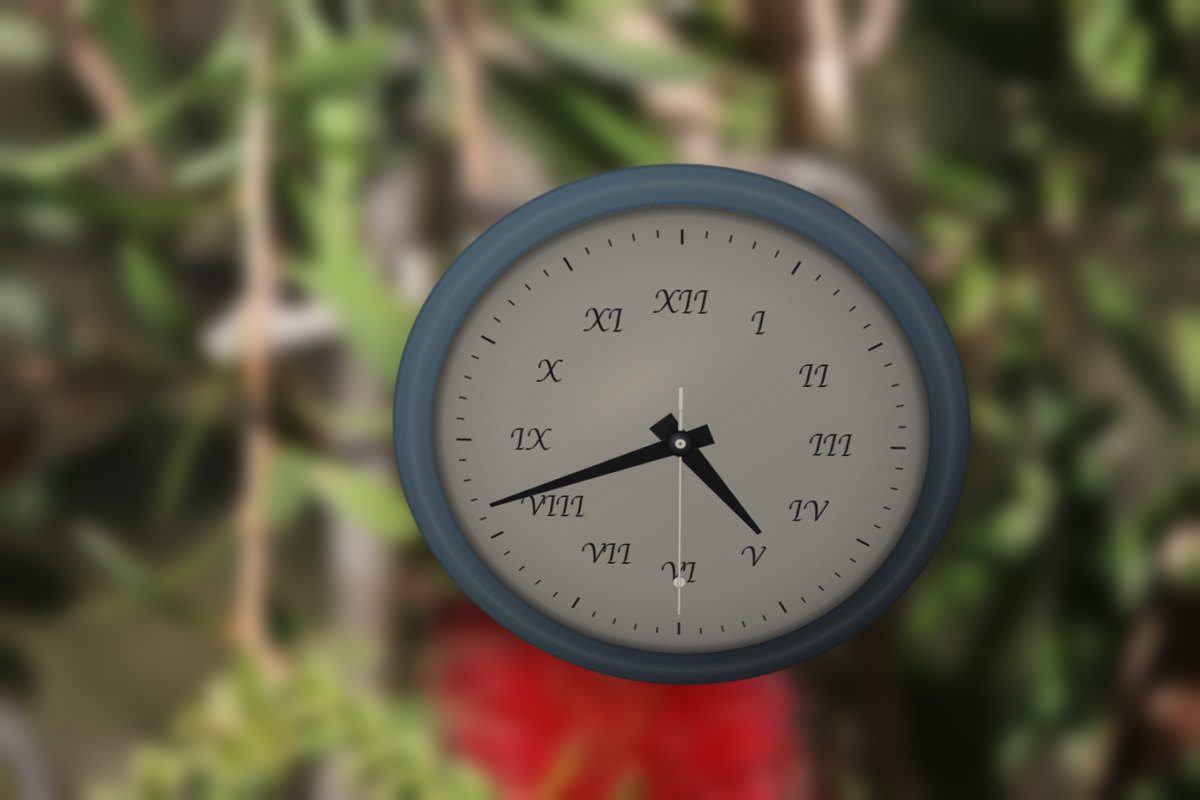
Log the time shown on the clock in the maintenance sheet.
4:41:30
